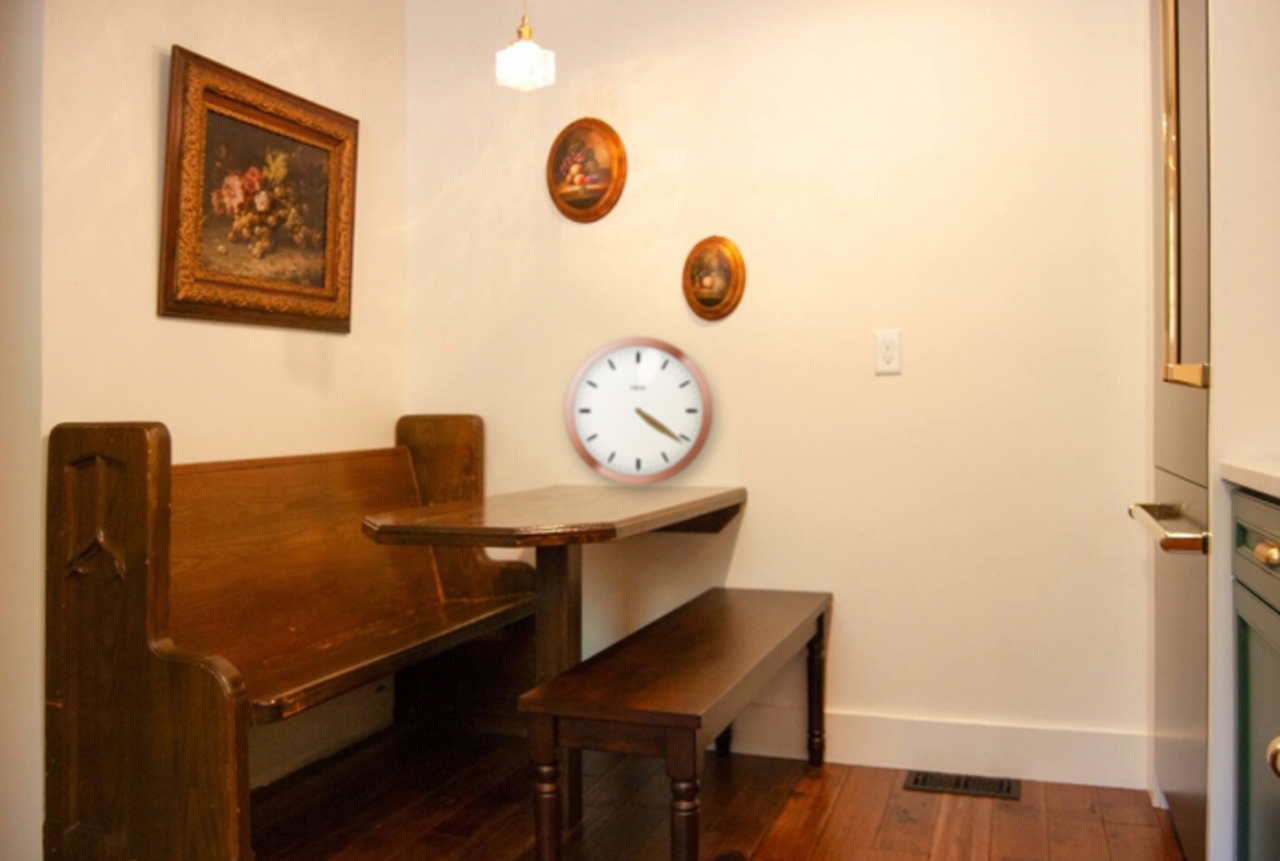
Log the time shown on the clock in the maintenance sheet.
4:21
